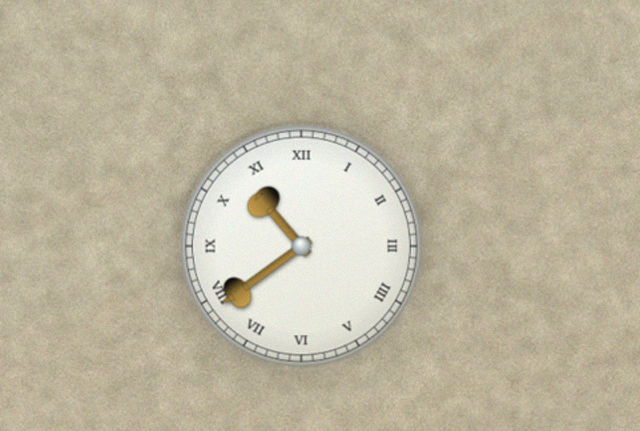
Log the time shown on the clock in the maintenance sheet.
10:39
